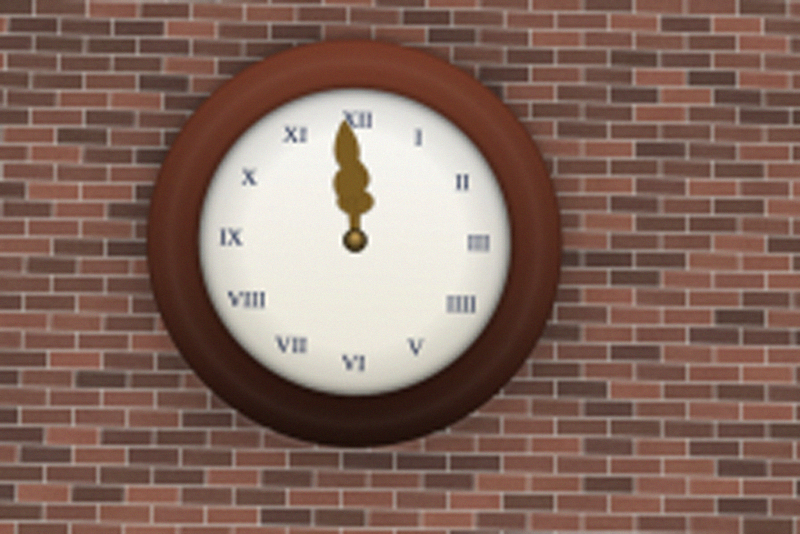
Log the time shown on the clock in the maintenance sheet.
11:59
